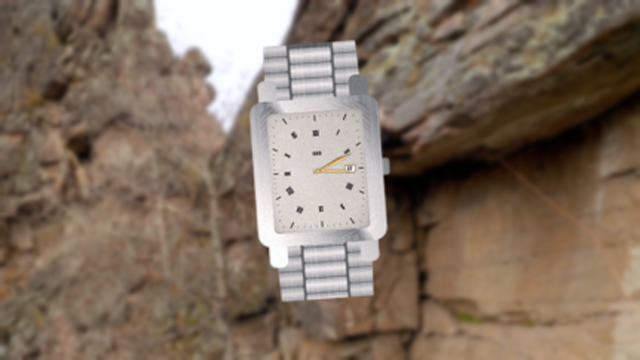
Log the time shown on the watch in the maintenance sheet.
3:11
